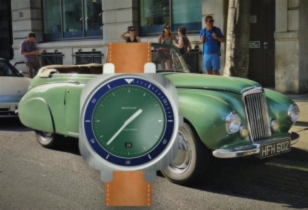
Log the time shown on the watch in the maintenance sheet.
1:37
